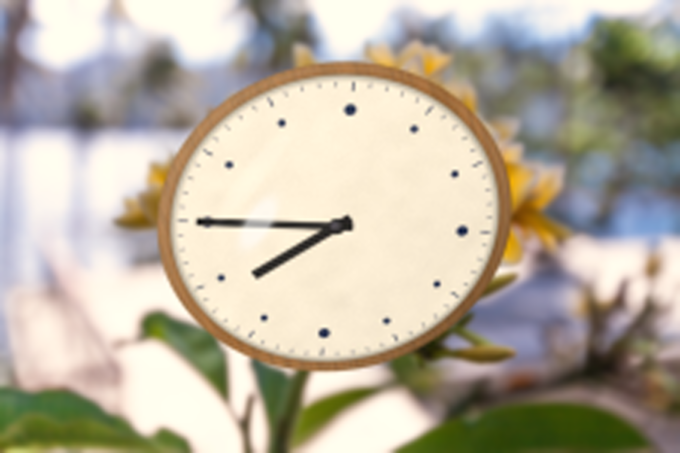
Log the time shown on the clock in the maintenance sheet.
7:45
